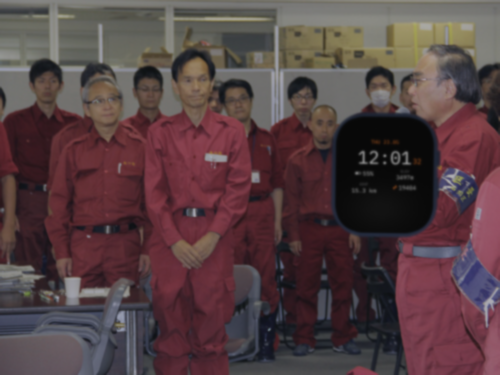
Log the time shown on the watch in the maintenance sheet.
12:01
